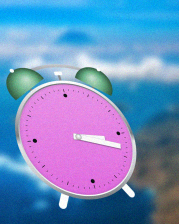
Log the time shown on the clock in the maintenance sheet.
3:18
